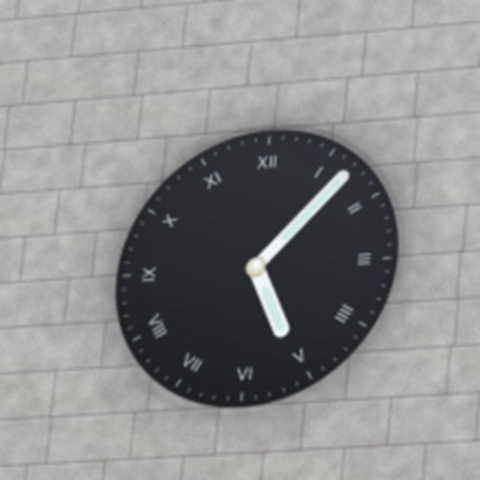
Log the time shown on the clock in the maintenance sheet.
5:07
